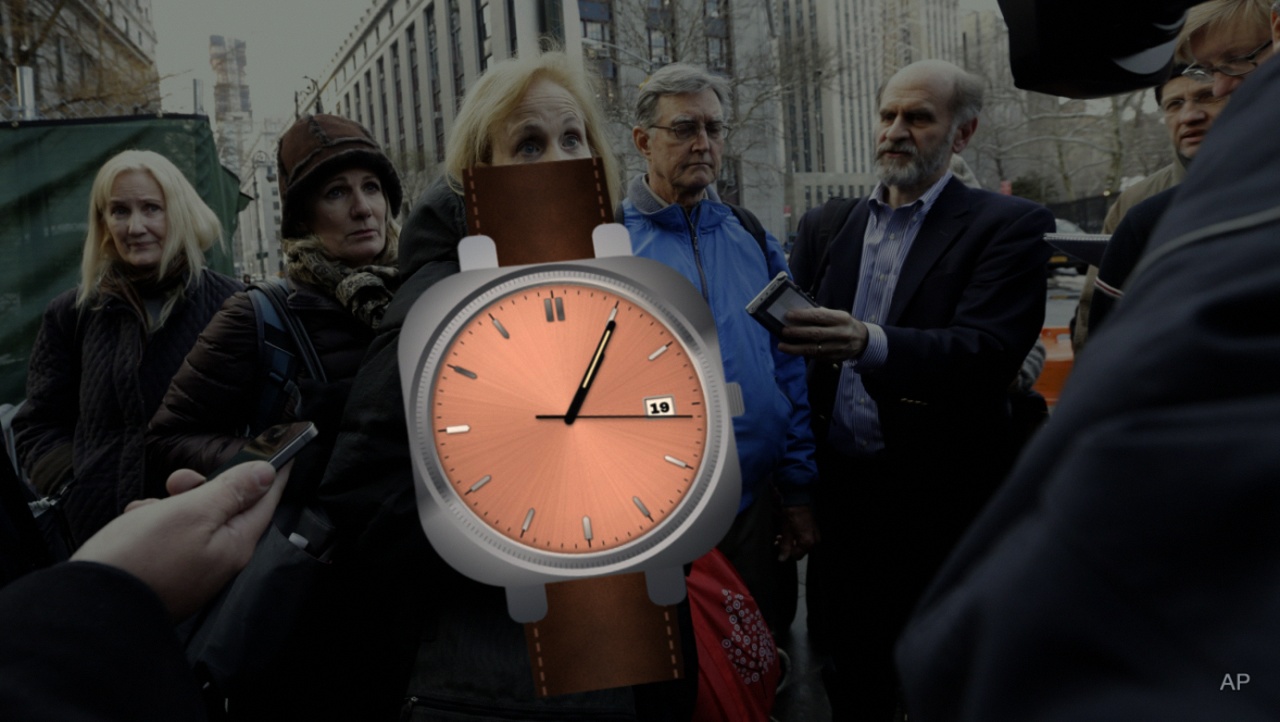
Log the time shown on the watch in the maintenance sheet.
1:05:16
